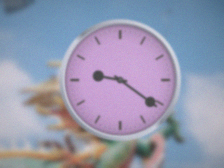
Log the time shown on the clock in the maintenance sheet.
9:21
